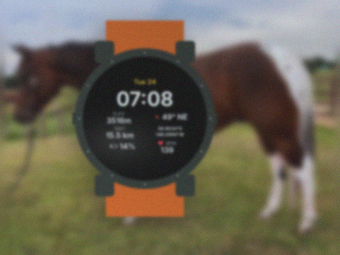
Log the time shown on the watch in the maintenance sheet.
7:08
